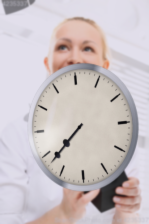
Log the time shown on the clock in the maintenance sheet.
7:38
